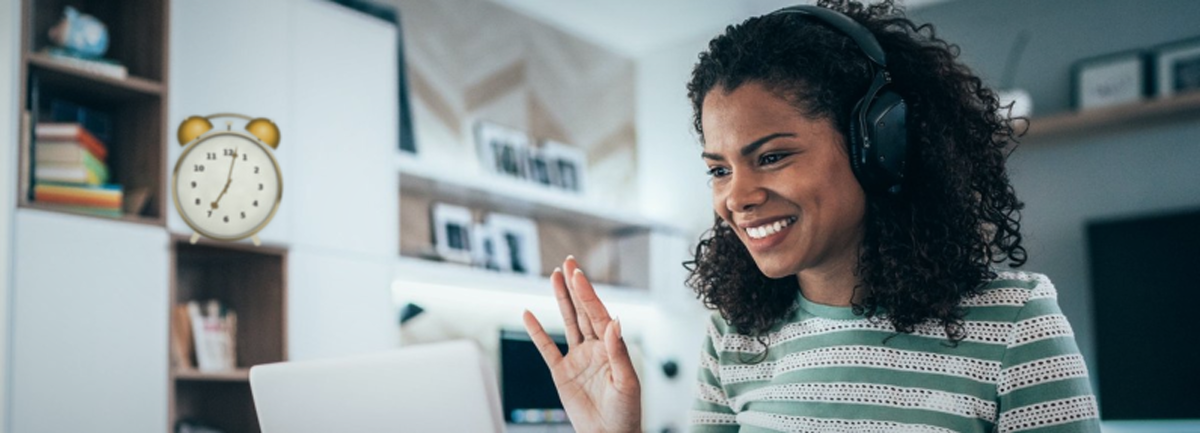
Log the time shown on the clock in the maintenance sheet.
7:02
